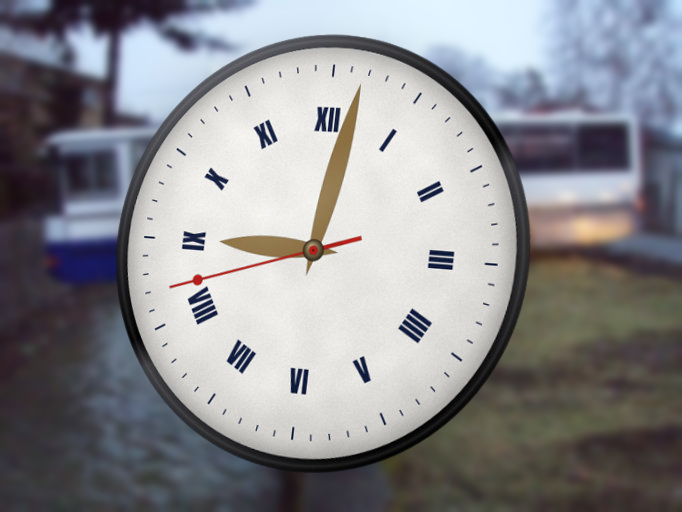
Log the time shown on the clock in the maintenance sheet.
9:01:42
